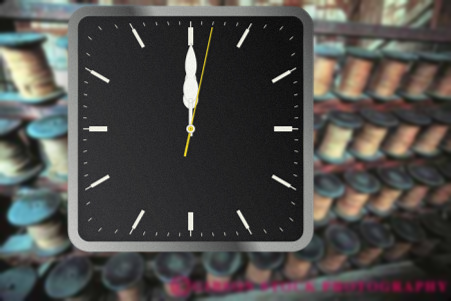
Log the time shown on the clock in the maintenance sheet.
12:00:02
